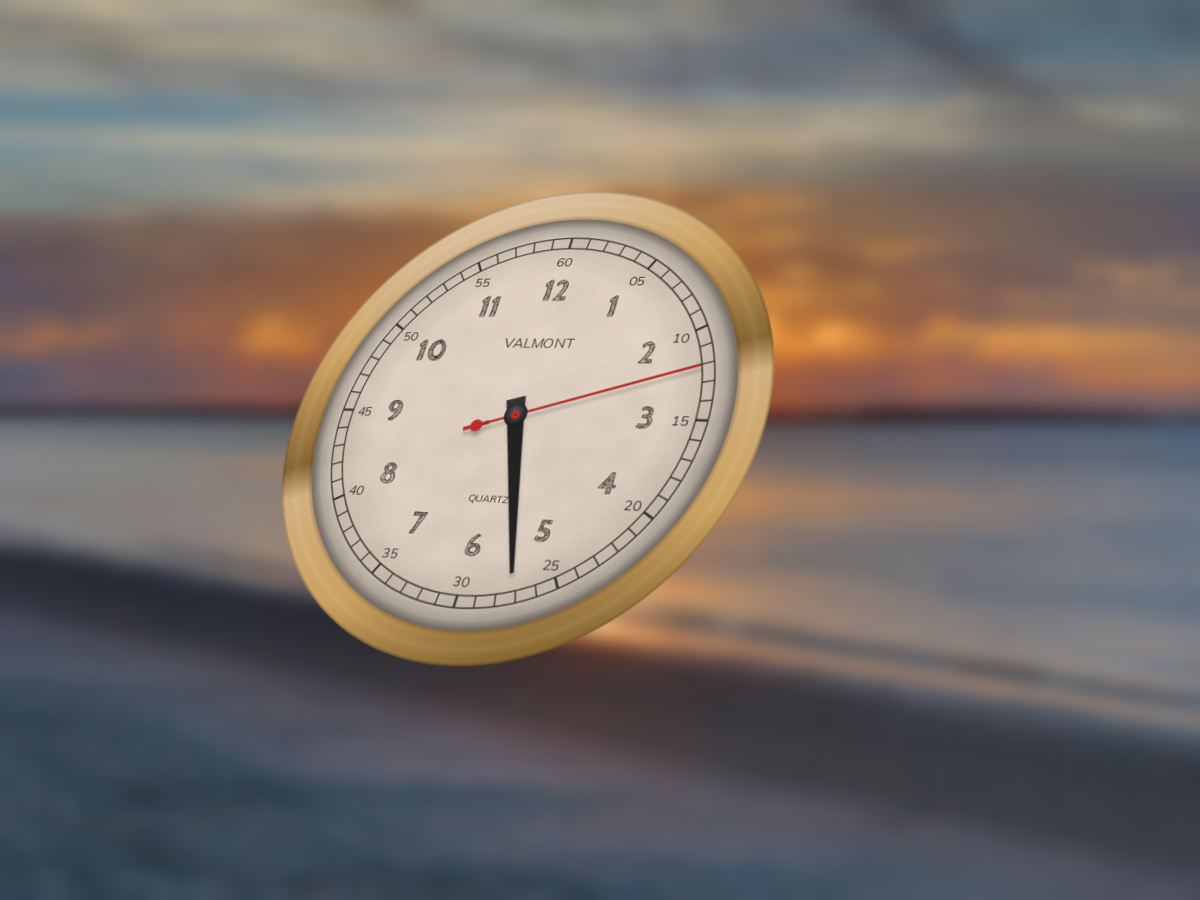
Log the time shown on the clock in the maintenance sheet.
5:27:12
